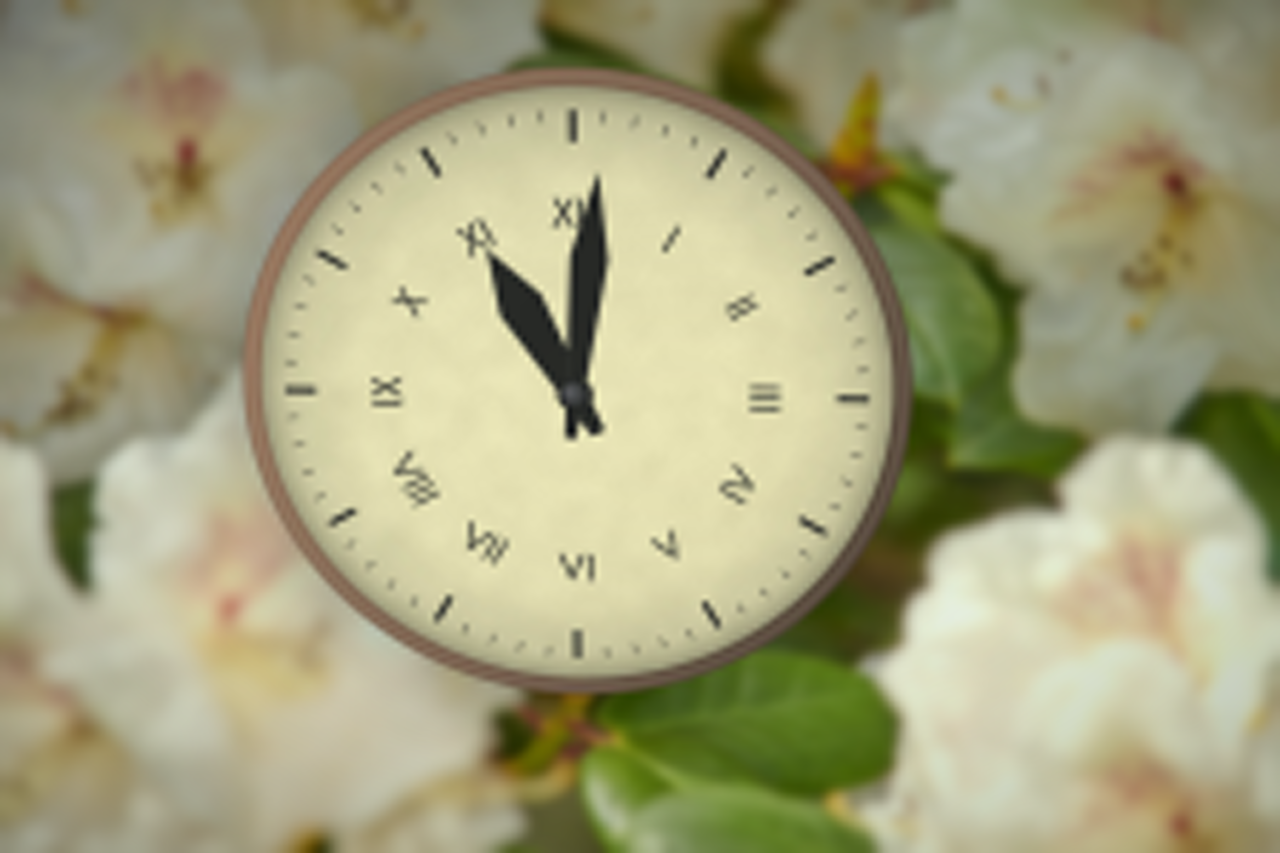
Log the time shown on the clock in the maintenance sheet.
11:01
